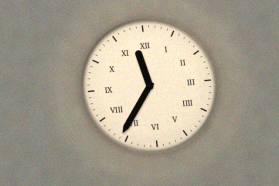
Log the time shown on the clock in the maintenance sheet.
11:36
